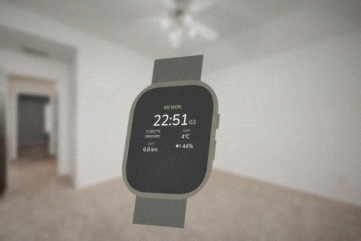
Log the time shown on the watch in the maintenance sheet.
22:51
